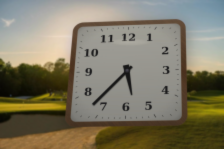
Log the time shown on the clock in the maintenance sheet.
5:37
